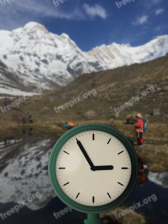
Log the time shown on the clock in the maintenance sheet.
2:55
